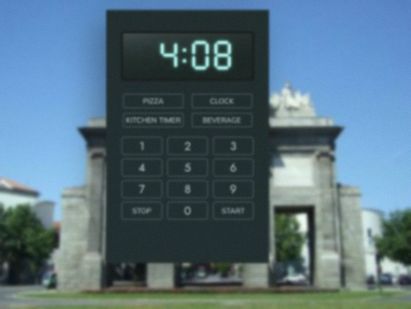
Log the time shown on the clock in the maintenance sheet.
4:08
